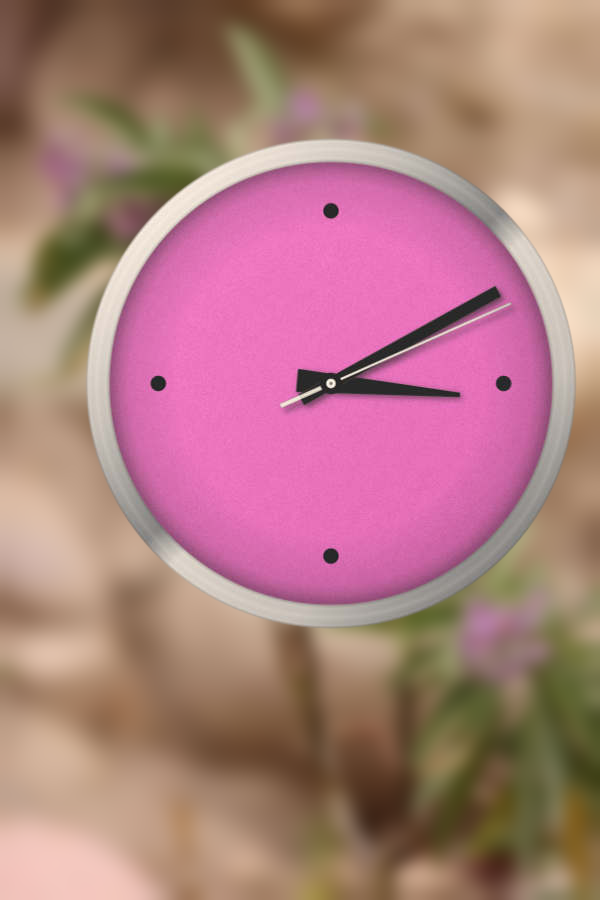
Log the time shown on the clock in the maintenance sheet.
3:10:11
